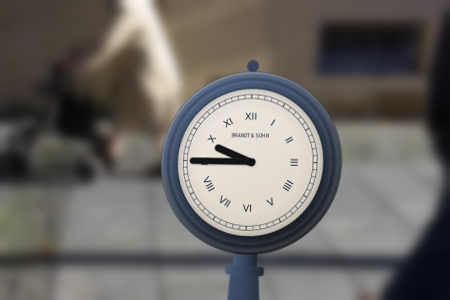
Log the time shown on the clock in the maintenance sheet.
9:45
